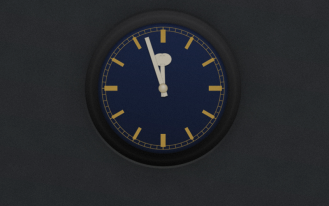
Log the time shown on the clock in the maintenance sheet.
11:57
